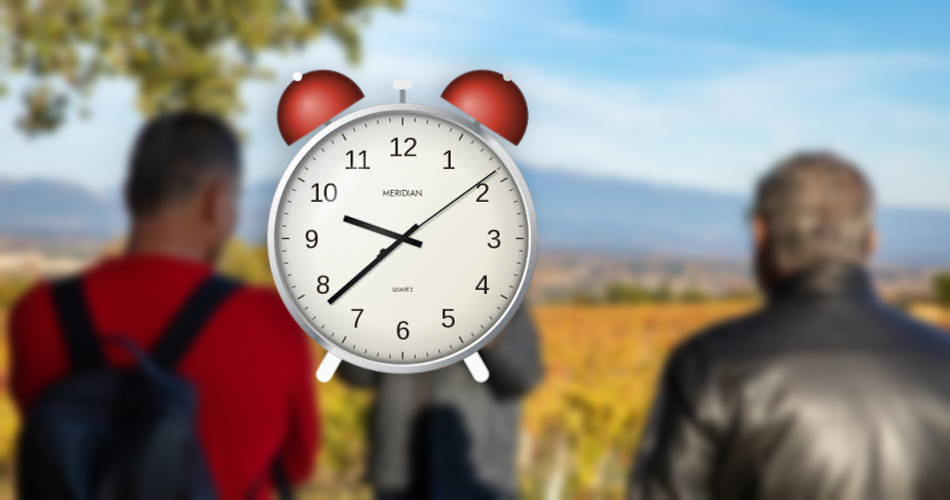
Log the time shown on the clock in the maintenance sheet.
9:38:09
